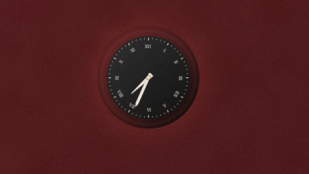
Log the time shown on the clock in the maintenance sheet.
7:34
